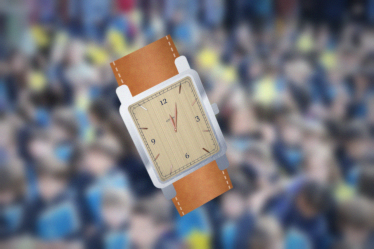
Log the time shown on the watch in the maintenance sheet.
12:04
